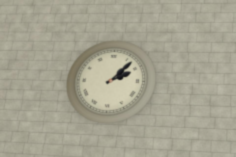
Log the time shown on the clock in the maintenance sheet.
2:07
